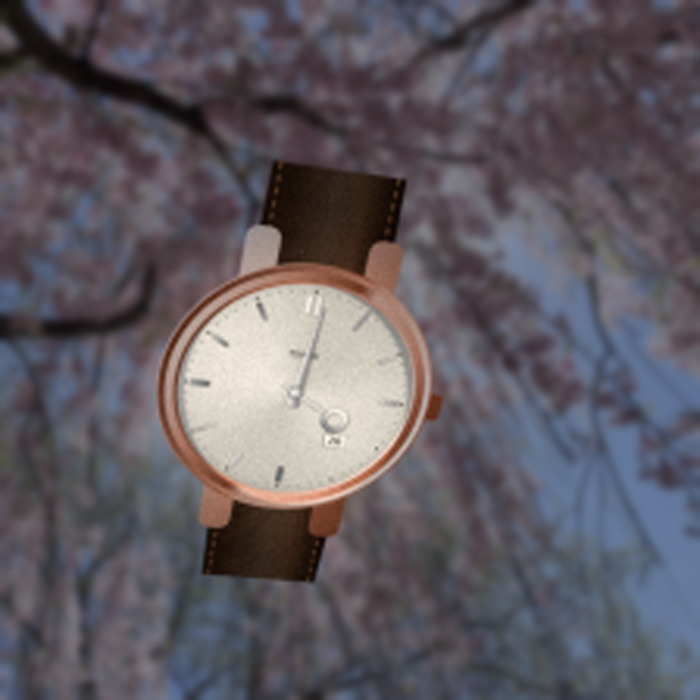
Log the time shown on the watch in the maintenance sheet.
4:01
